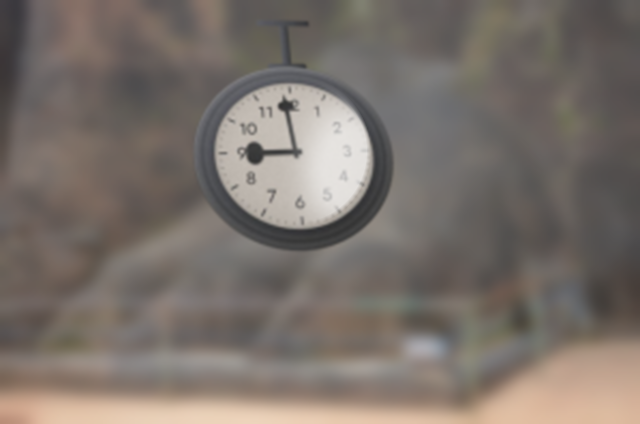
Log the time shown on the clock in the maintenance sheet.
8:59
